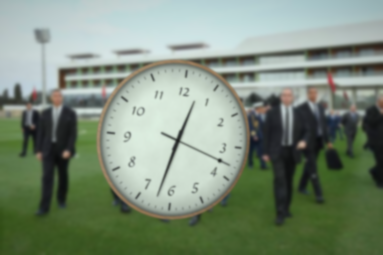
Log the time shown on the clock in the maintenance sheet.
12:32:18
